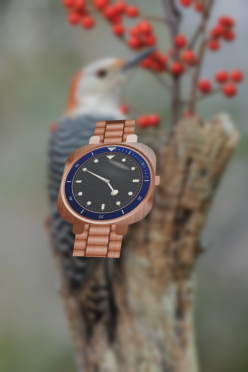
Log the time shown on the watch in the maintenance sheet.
4:50
